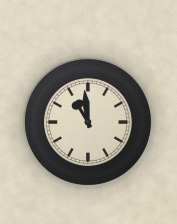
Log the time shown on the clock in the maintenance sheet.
10:59
